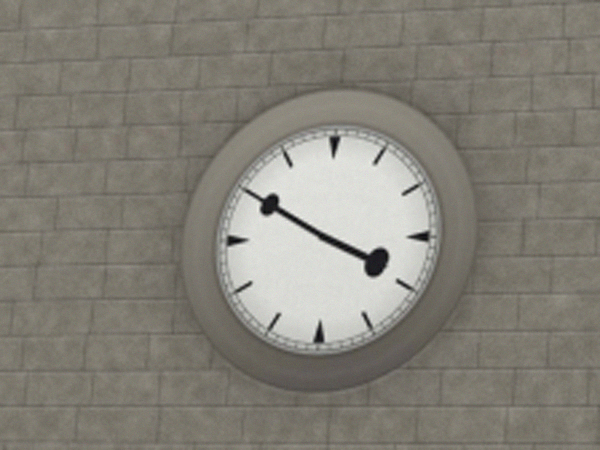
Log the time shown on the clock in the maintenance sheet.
3:50
